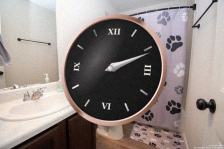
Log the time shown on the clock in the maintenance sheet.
2:11
